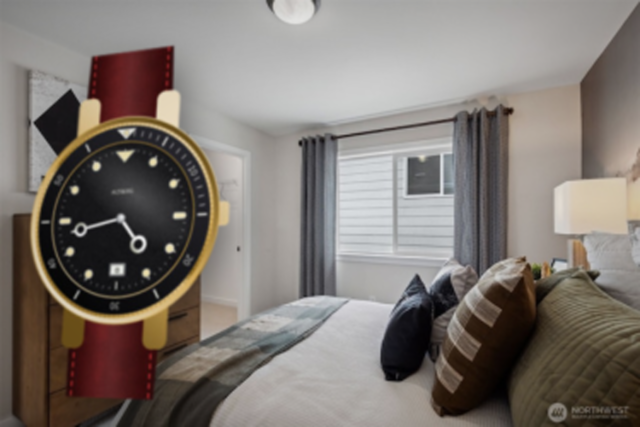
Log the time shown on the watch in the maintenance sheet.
4:43
